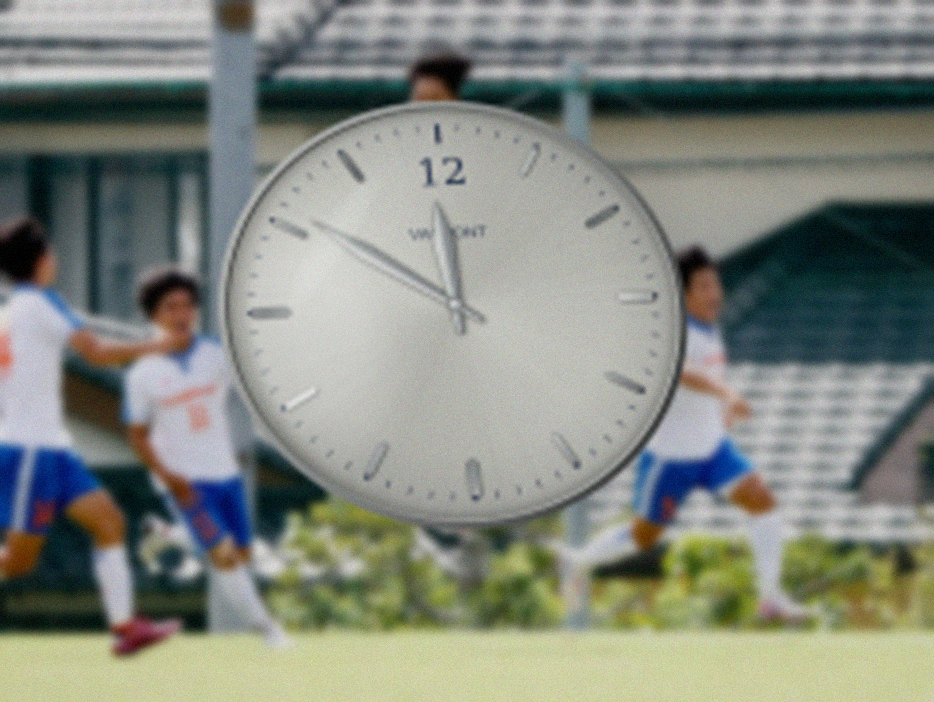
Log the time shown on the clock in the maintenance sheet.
11:51
